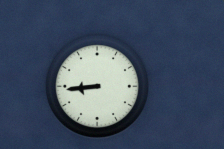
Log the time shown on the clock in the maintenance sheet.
8:44
